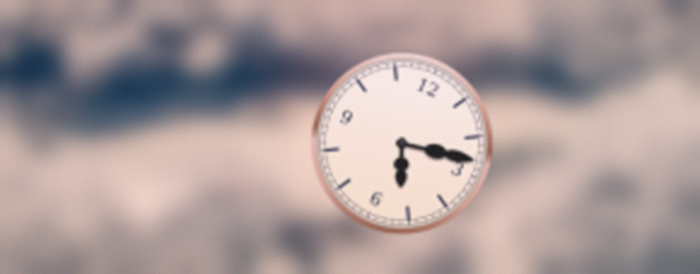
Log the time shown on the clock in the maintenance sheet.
5:13
